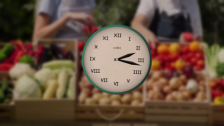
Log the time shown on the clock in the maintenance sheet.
2:17
